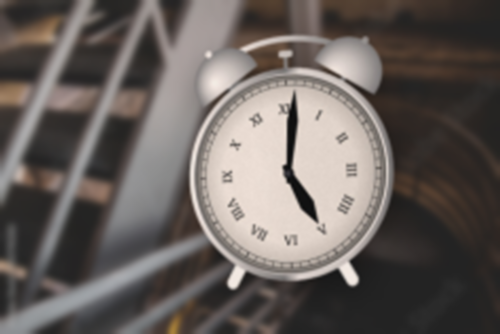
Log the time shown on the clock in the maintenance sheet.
5:01
